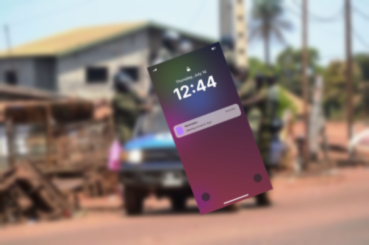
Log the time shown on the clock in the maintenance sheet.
12:44
